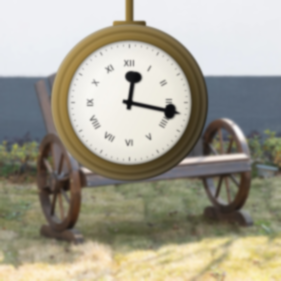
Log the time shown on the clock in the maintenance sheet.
12:17
